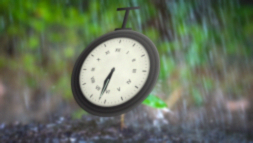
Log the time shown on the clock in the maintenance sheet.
6:32
